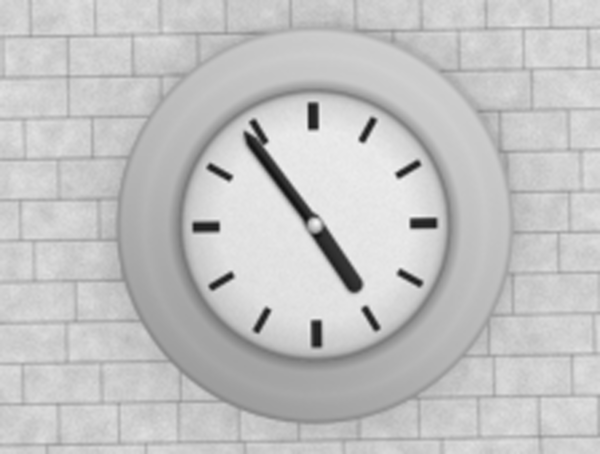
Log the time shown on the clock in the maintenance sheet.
4:54
